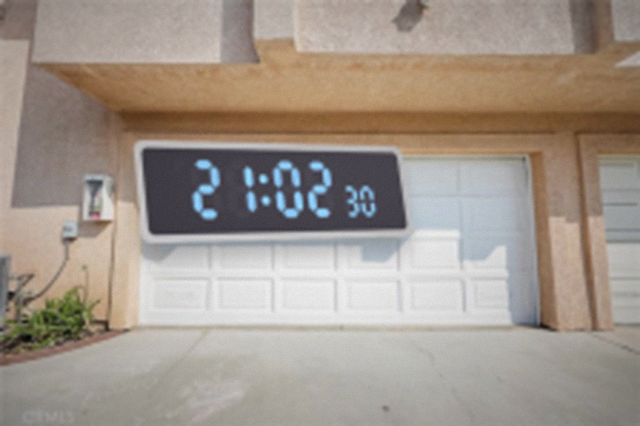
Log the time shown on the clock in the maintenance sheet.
21:02:30
